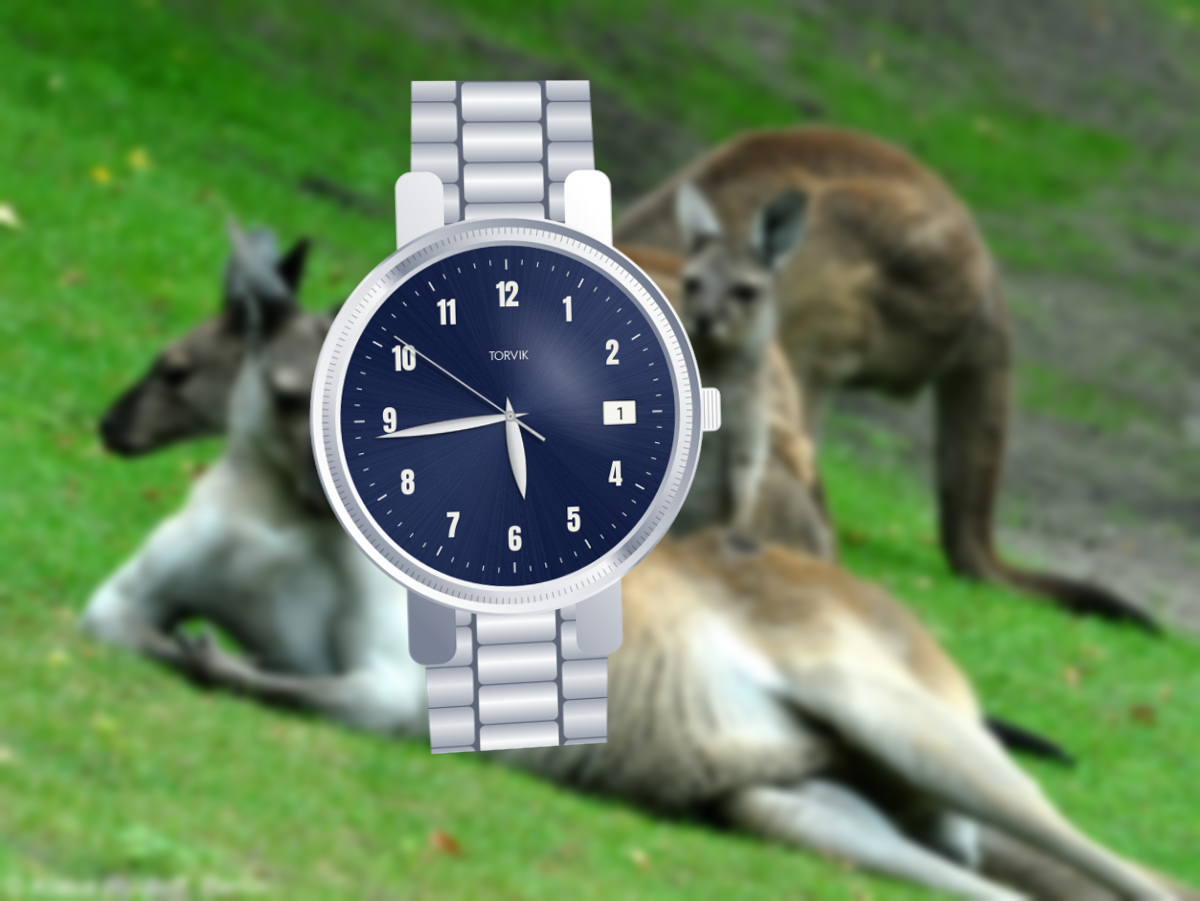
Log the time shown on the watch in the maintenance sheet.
5:43:51
